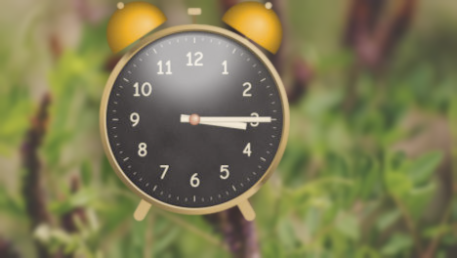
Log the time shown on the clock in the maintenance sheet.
3:15
